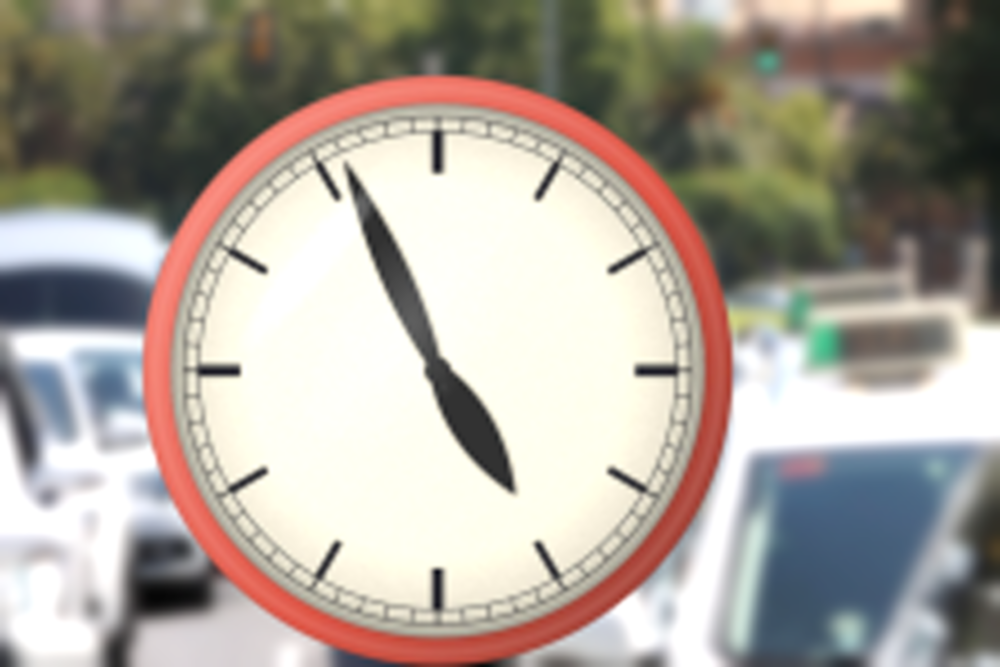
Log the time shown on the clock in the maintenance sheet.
4:56
